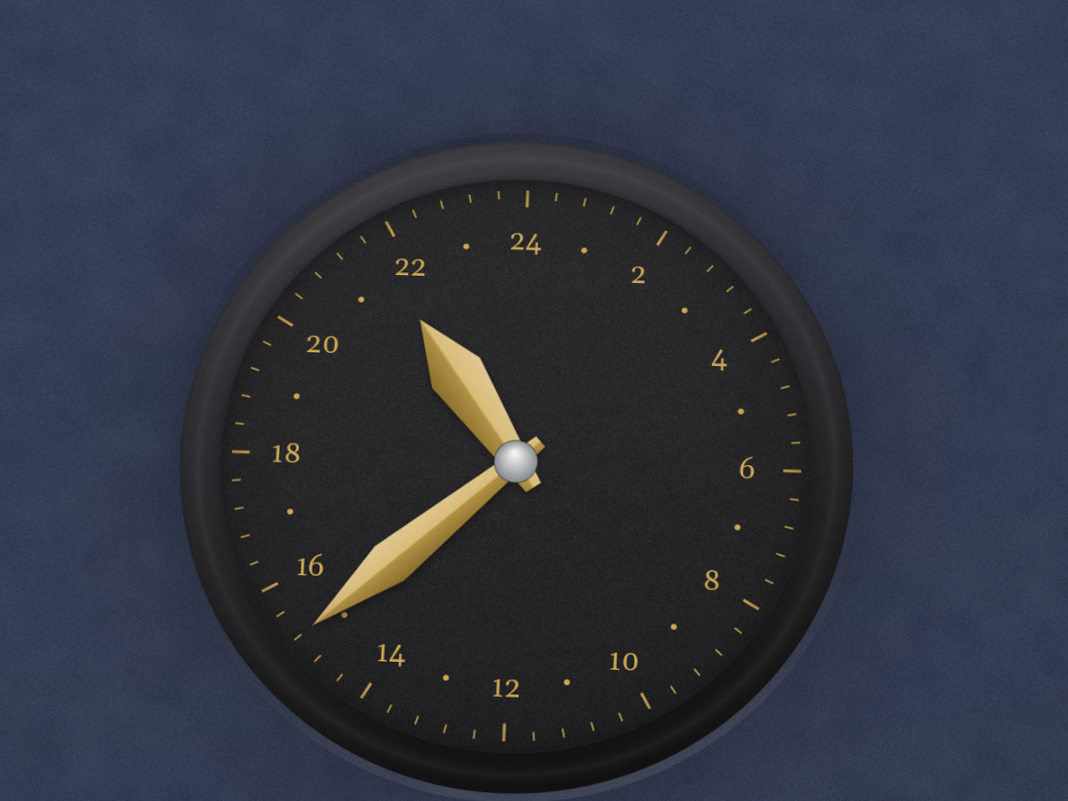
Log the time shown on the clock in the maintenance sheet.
21:38
